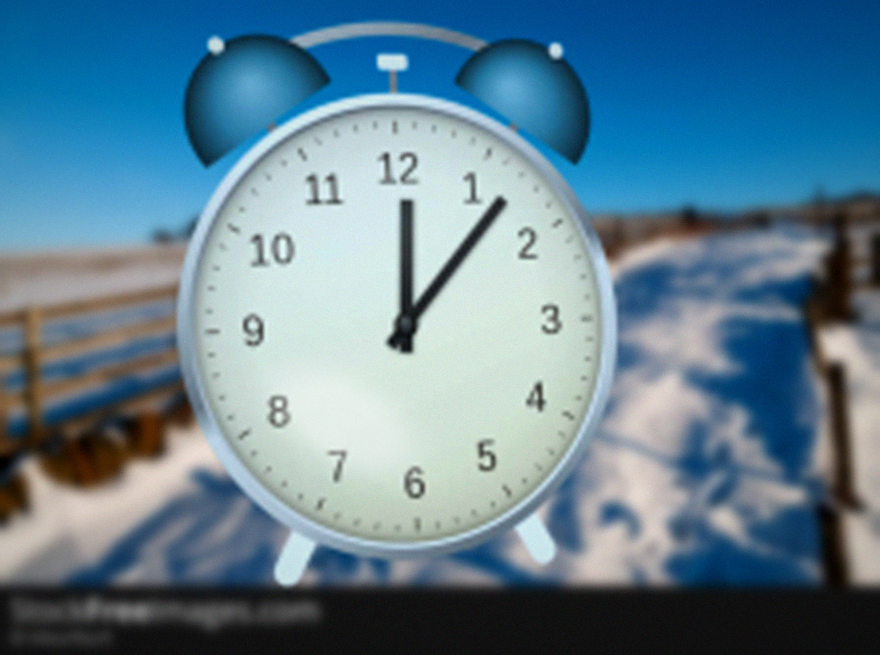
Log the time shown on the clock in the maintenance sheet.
12:07
